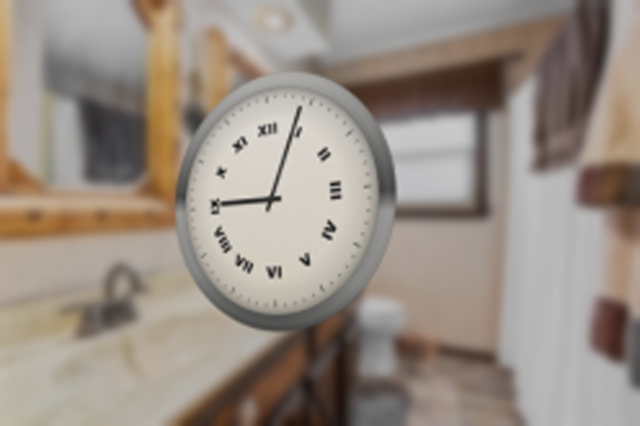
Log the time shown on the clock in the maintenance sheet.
9:04
